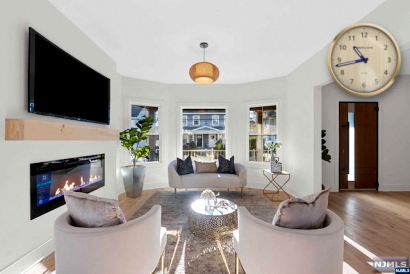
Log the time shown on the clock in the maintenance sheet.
10:43
